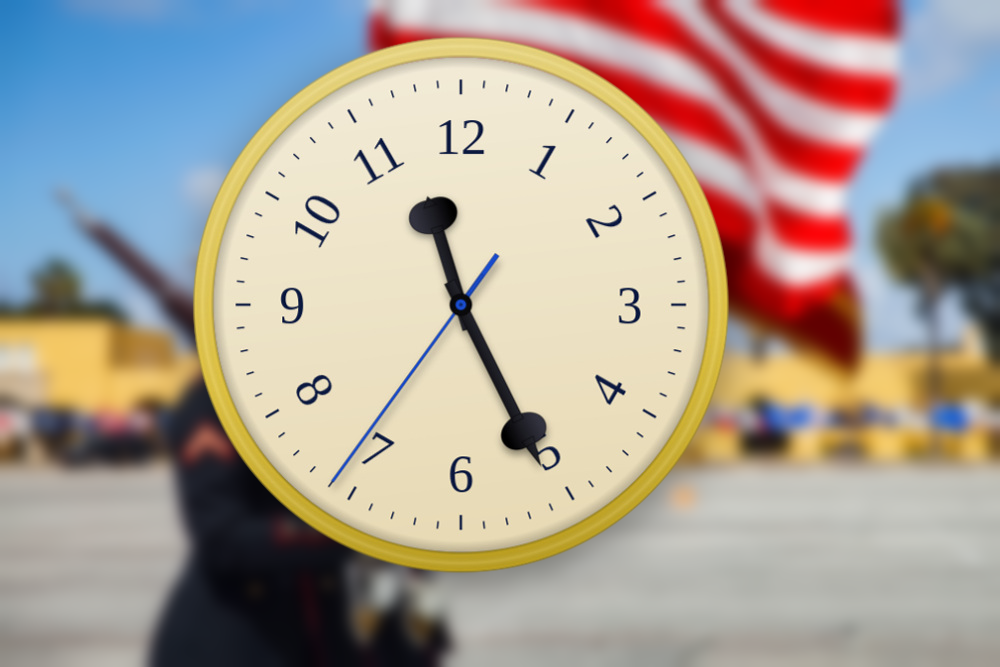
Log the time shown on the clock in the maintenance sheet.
11:25:36
